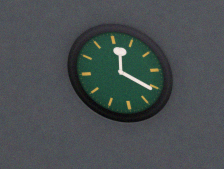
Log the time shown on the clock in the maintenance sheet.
12:21
